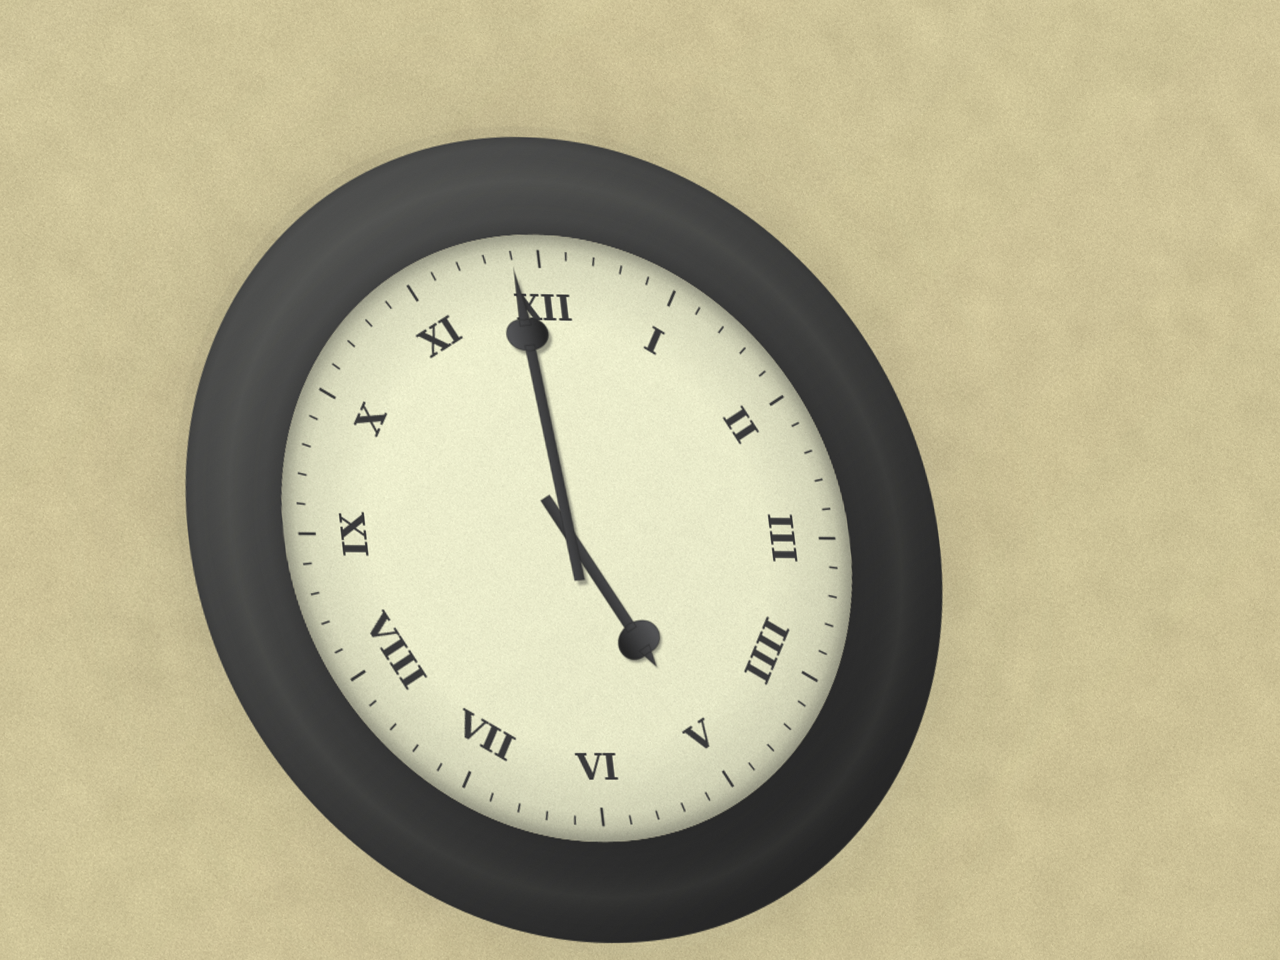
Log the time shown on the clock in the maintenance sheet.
4:59
